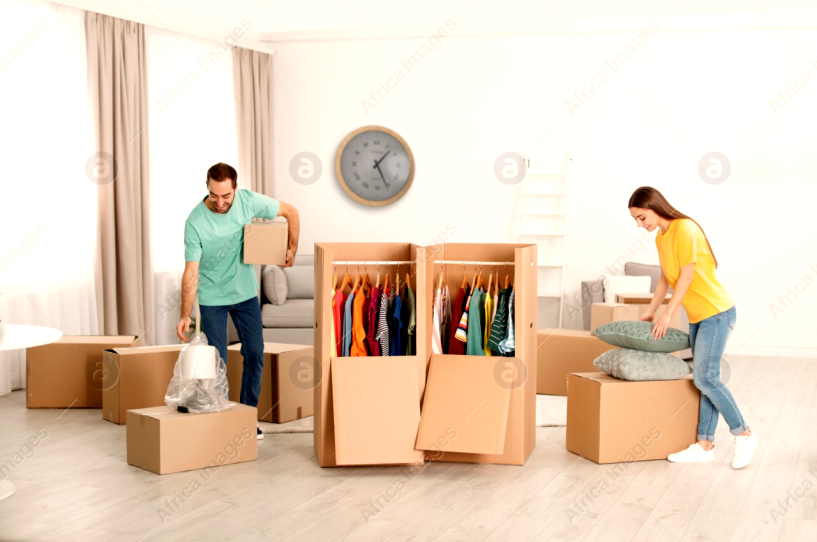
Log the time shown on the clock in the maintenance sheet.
1:26
